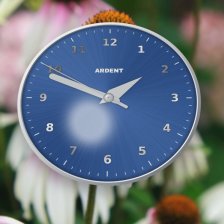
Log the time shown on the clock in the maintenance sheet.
1:48:50
